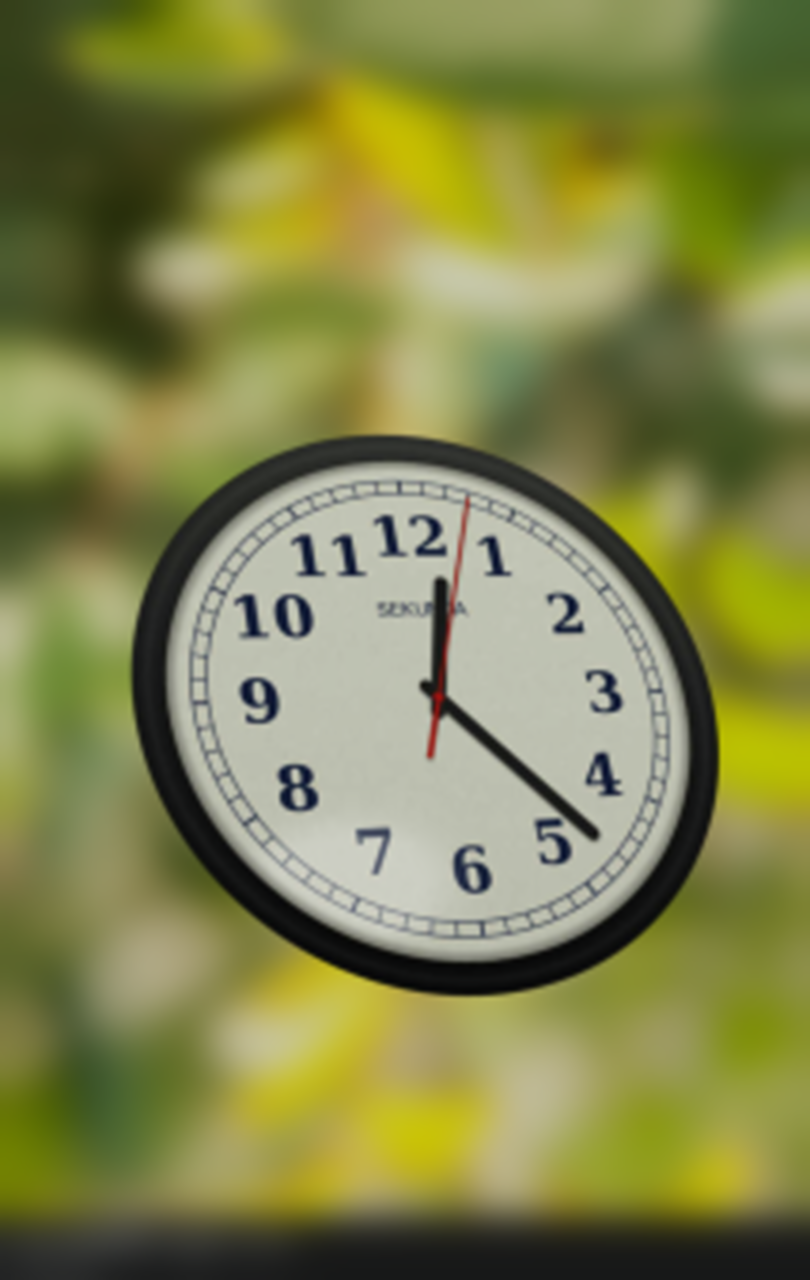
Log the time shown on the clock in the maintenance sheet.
12:23:03
